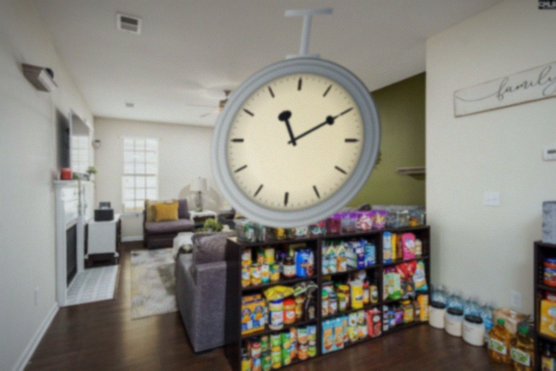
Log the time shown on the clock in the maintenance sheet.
11:10
